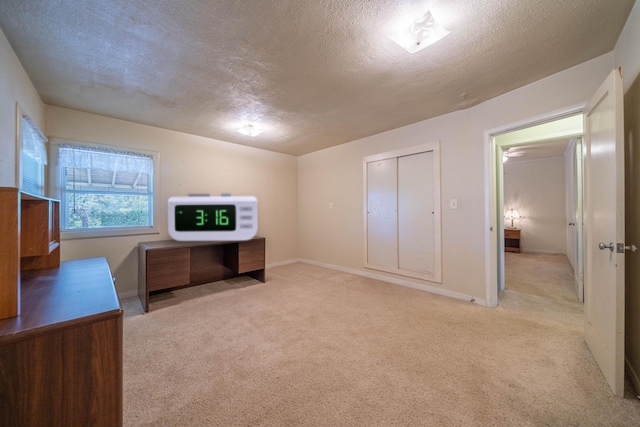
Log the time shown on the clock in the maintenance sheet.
3:16
